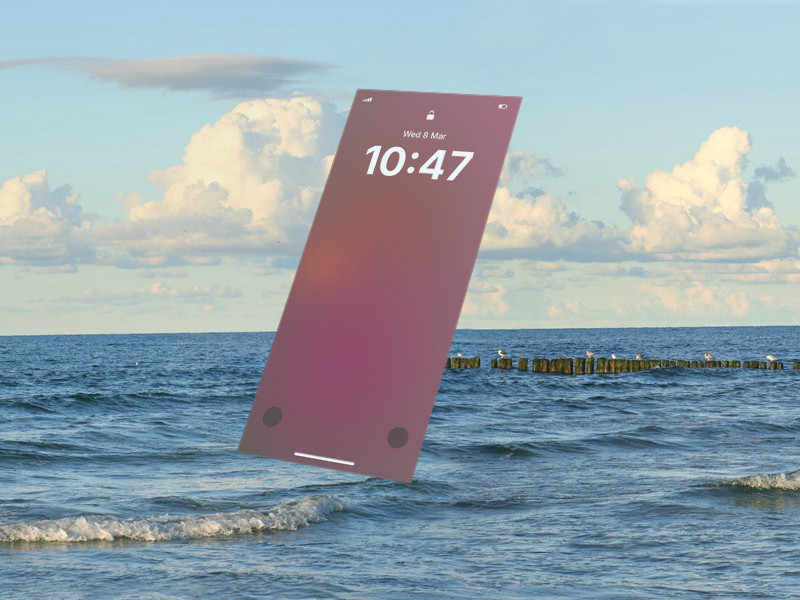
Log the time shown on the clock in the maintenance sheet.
10:47
